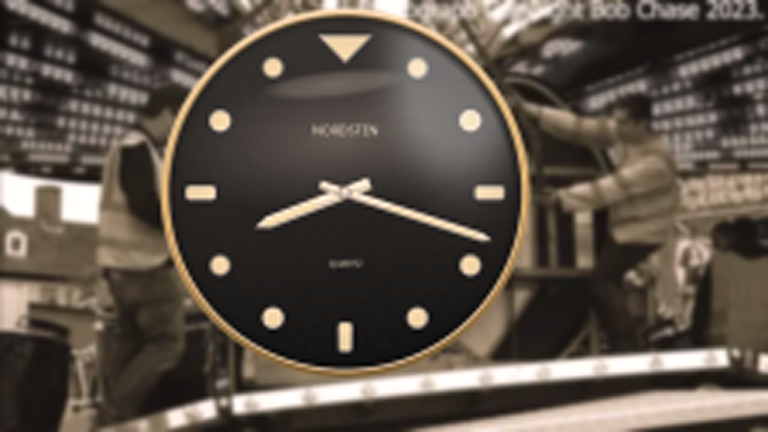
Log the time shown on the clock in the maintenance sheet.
8:18
